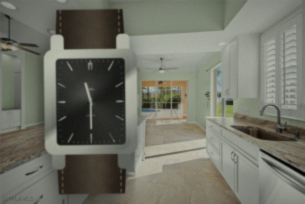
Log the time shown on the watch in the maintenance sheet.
11:30
